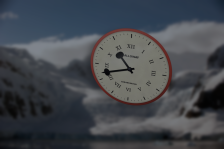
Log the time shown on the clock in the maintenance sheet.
10:42
